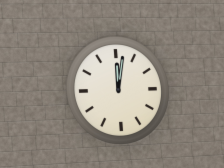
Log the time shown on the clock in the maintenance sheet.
12:02
